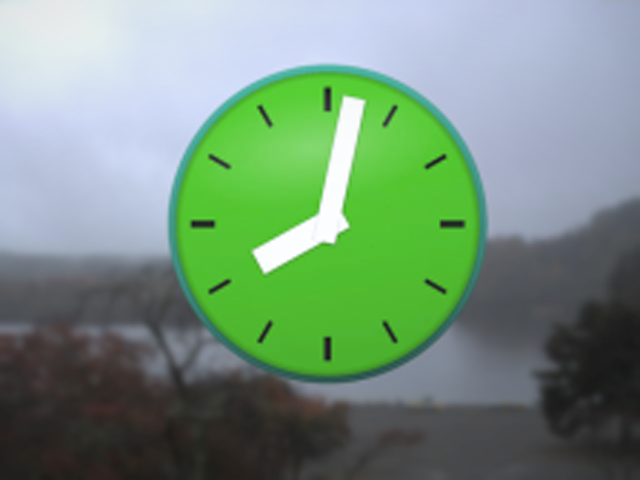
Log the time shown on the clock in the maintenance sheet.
8:02
